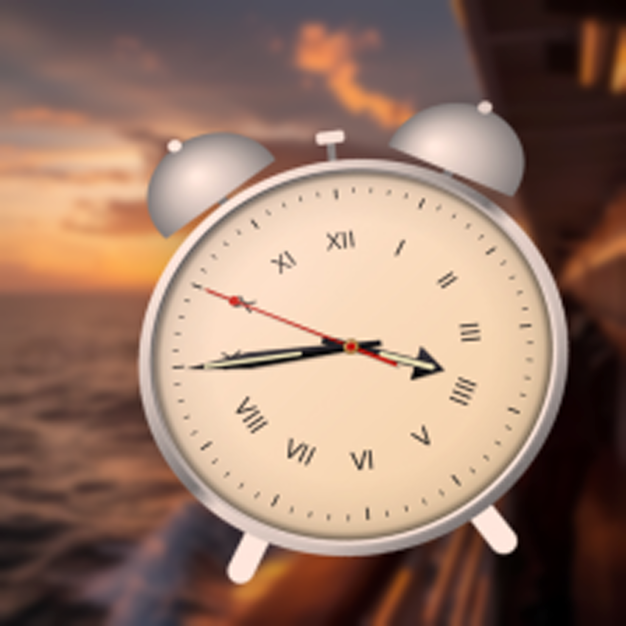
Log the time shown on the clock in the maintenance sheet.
3:44:50
